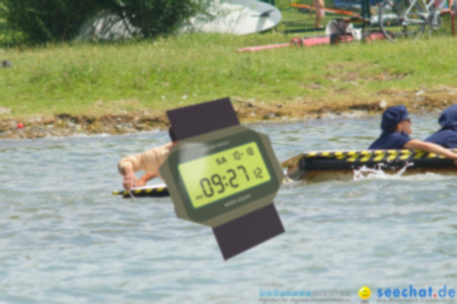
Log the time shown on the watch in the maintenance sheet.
9:27:12
